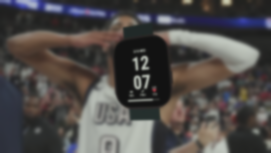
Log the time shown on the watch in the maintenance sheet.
12:07
